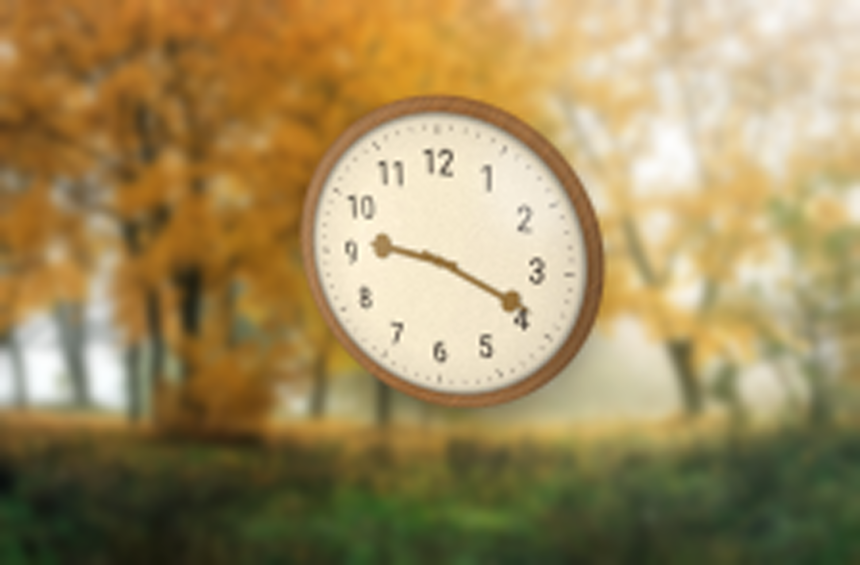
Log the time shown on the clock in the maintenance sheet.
9:19
